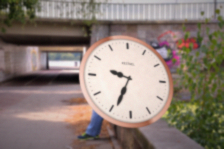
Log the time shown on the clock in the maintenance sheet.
9:34
